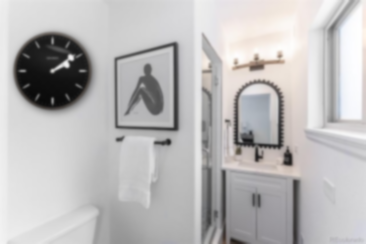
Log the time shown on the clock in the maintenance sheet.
2:09
